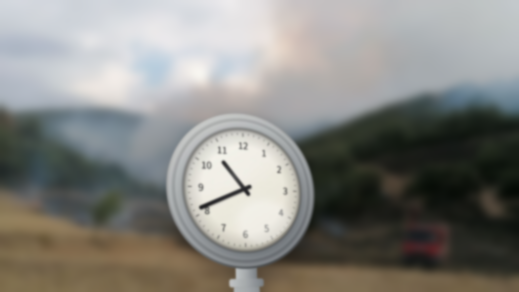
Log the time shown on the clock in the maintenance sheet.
10:41
